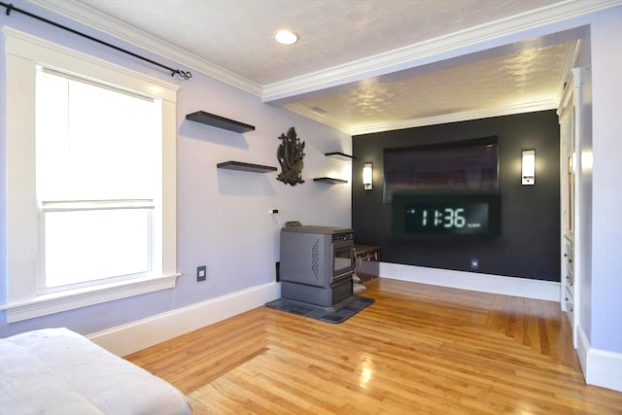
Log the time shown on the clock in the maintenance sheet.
11:36
